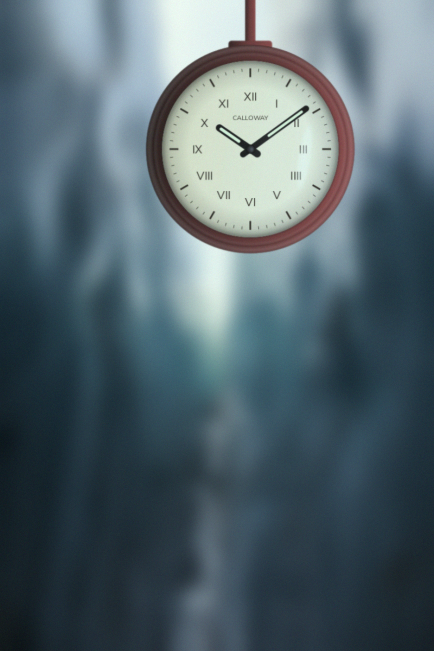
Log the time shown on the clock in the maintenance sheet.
10:09
